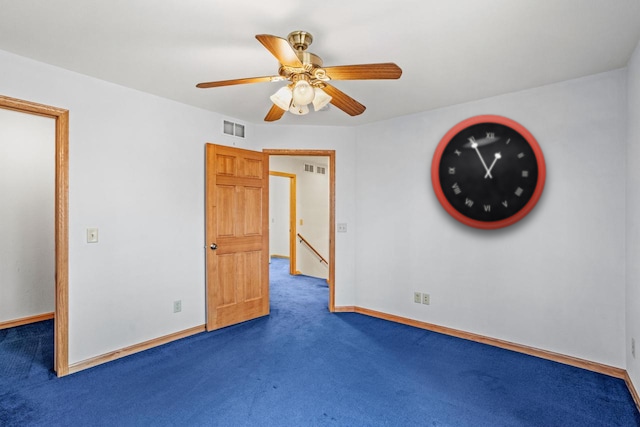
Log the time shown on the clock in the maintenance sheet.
12:55
